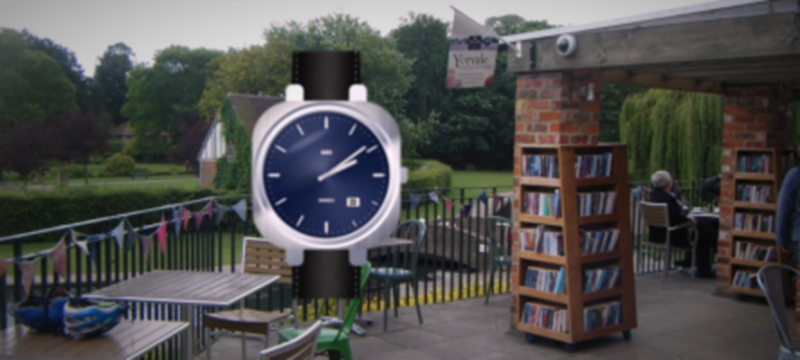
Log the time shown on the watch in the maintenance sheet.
2:09
